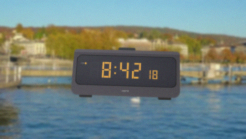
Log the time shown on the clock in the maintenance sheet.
8:42:18
